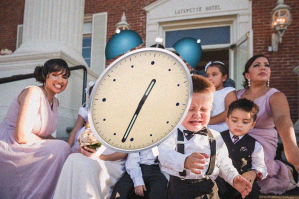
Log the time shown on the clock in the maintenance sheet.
12:32
